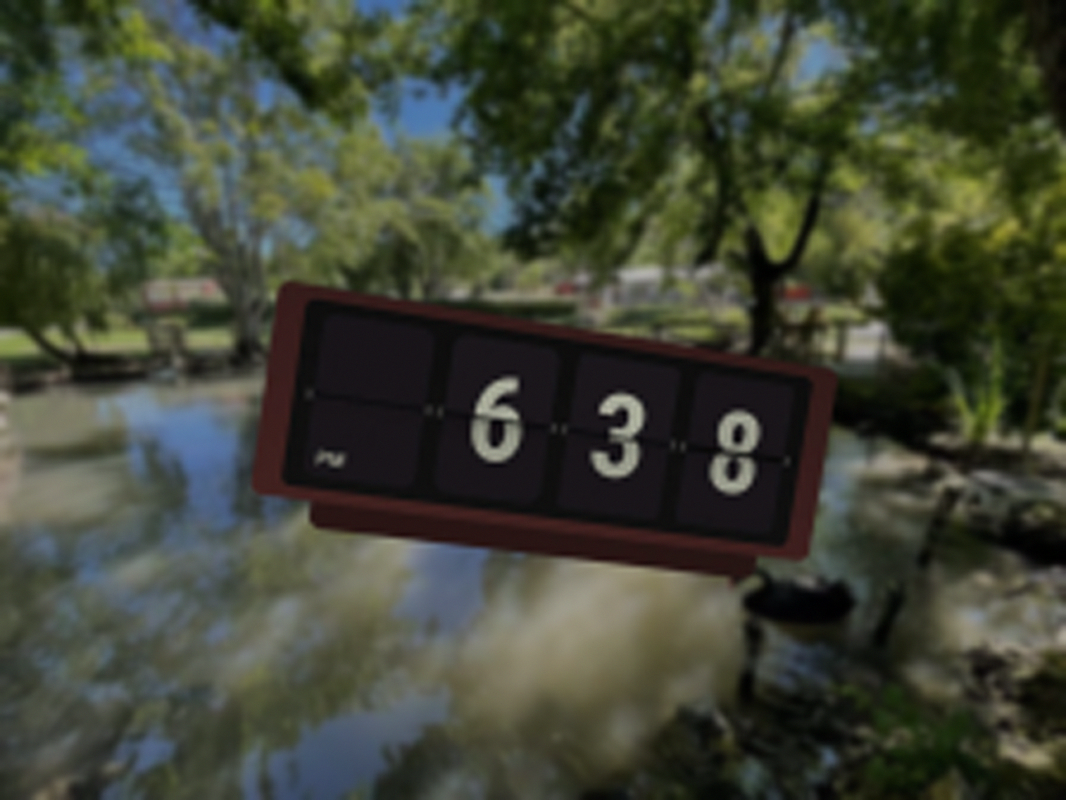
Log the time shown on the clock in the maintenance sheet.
6:38
